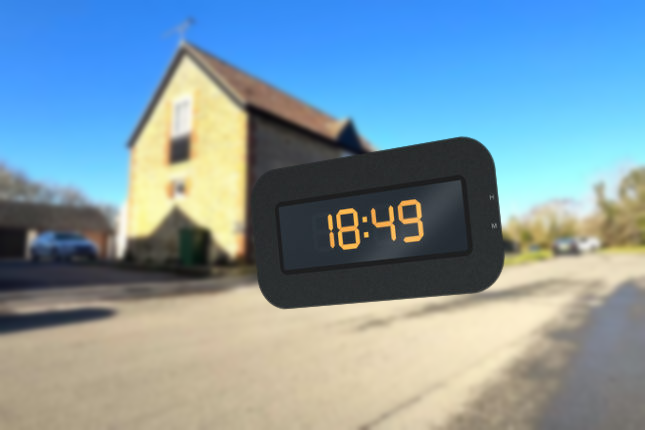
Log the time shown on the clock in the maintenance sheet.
18:49
